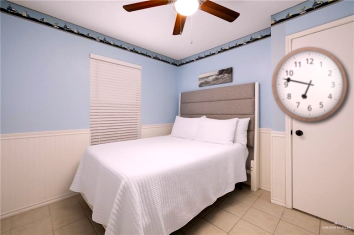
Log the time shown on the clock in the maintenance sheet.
6:47
